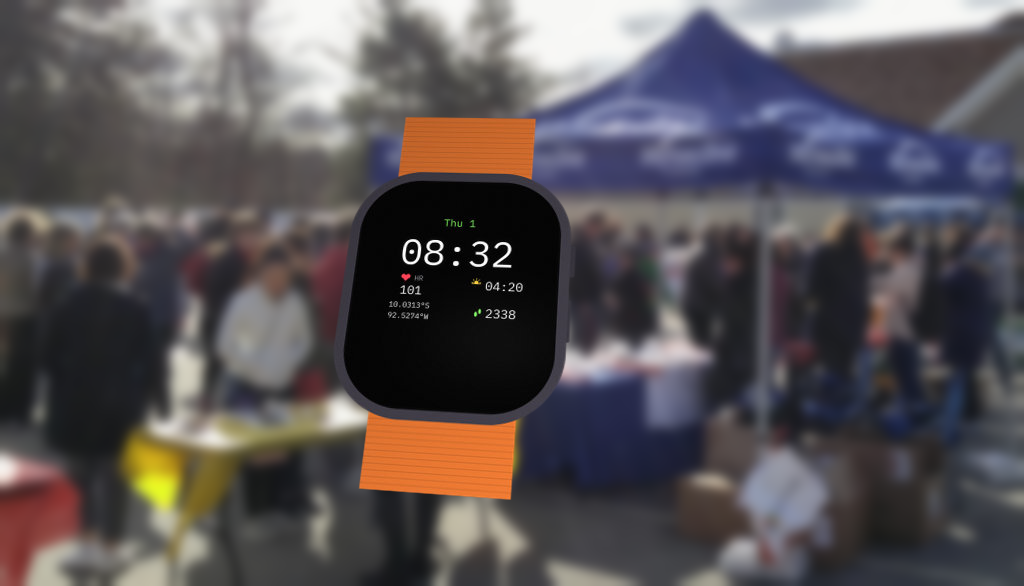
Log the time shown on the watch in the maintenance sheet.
8:32
